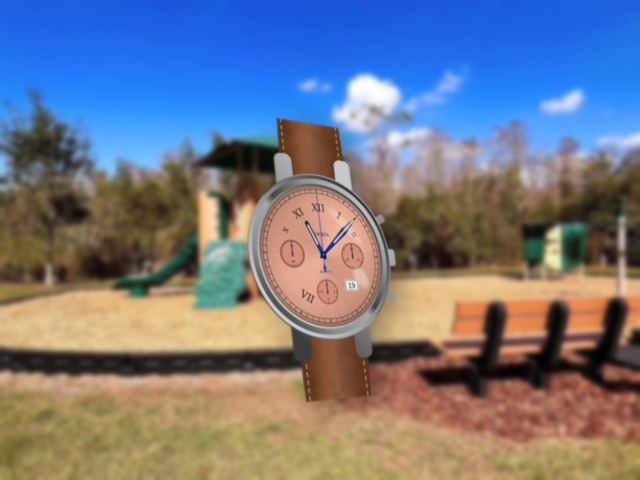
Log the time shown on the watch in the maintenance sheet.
11:08
